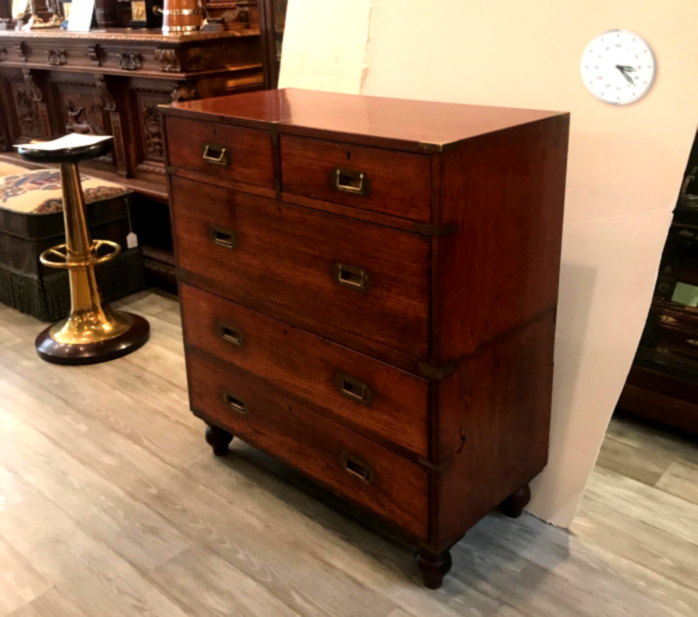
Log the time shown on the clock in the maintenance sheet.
3:23
